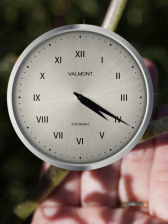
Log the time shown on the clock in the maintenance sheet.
4:20
